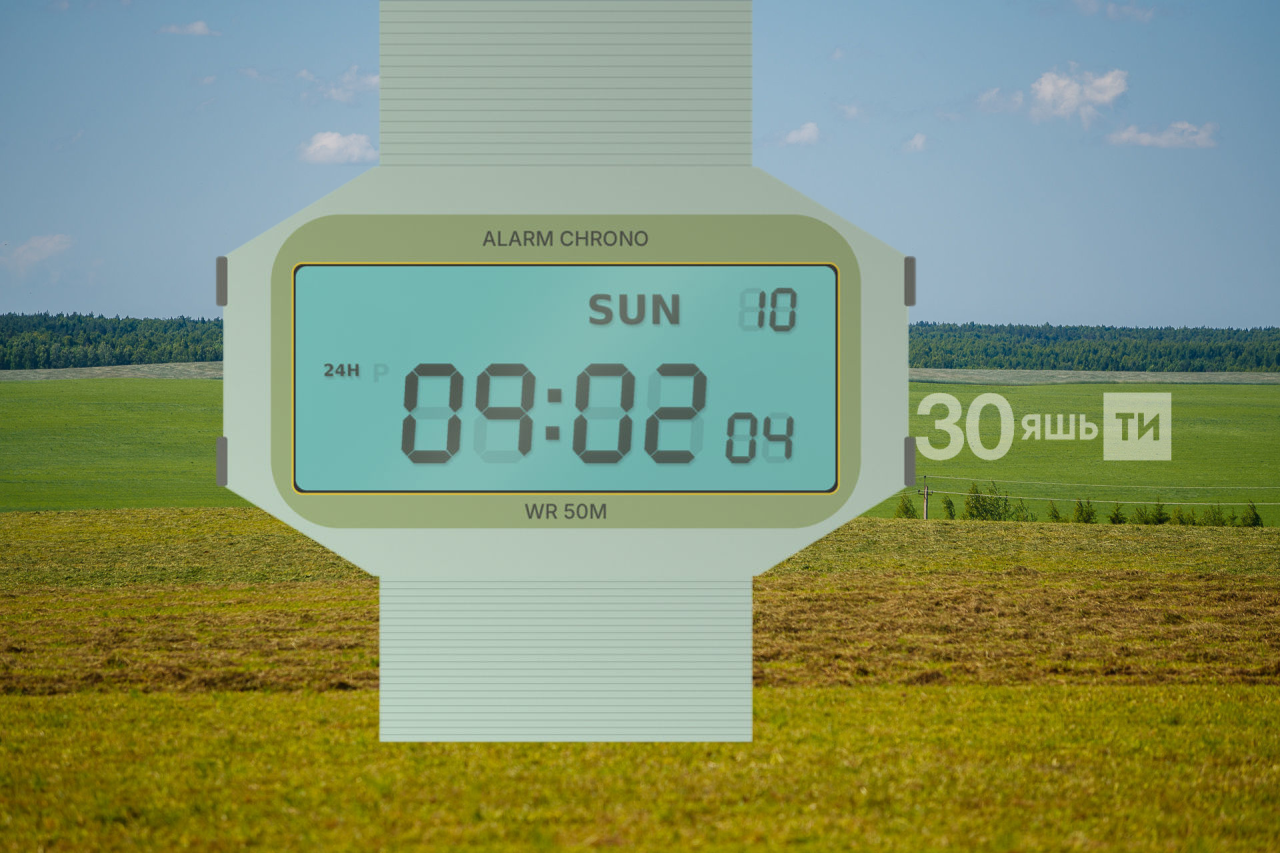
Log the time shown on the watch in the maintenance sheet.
9:02:04
